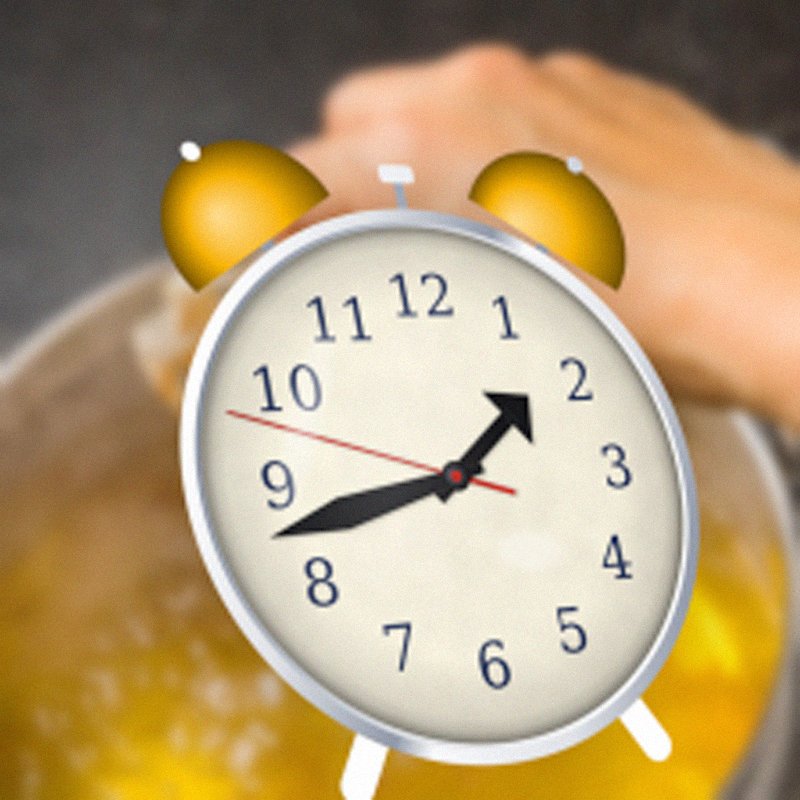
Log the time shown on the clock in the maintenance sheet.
1:42:48
